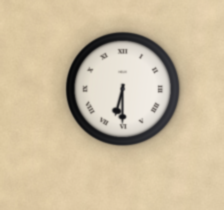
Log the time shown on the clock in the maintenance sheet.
6:30
